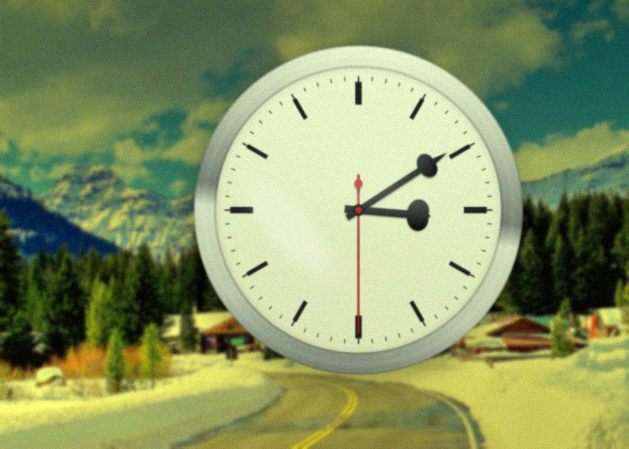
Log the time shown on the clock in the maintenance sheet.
3:09:30
